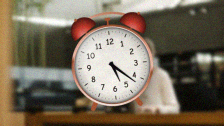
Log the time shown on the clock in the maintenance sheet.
5:22
